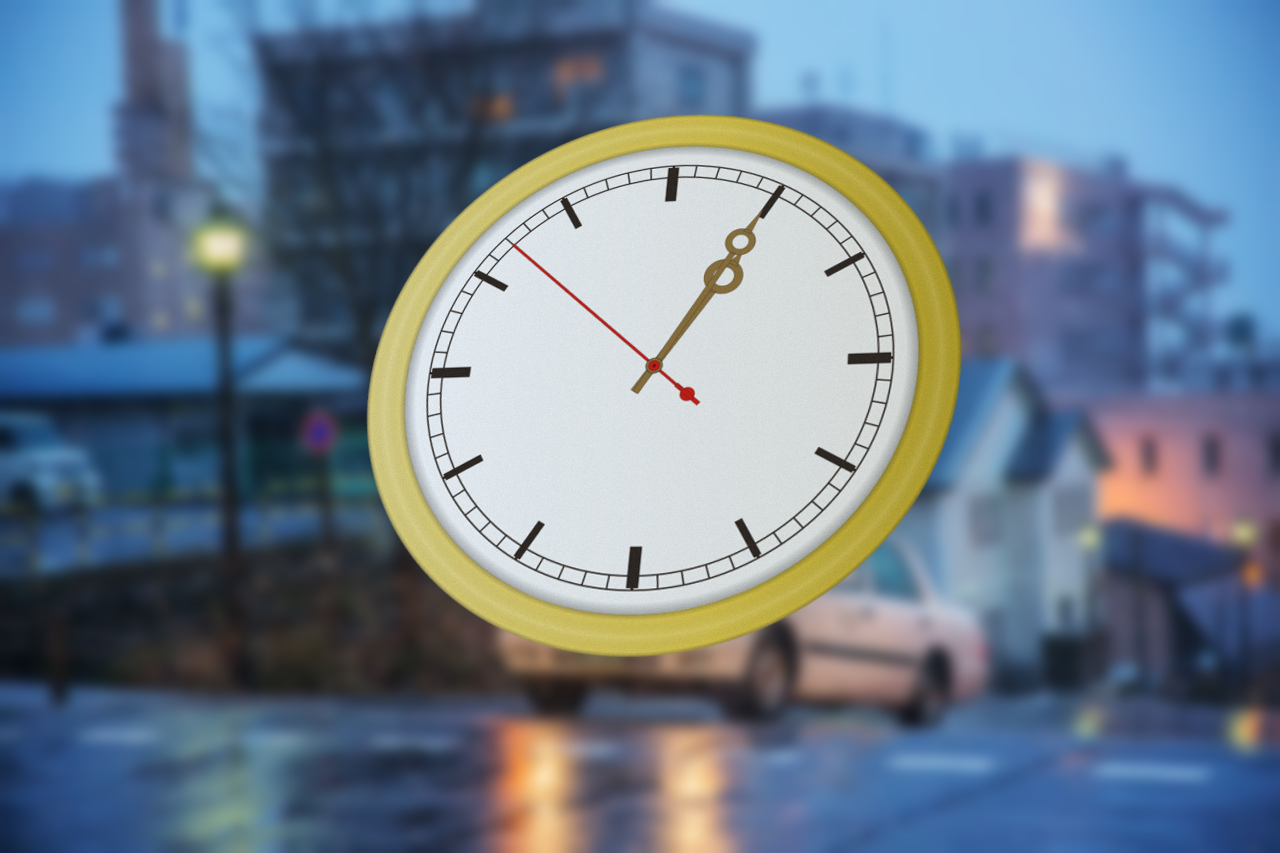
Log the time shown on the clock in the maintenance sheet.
1:04:52
